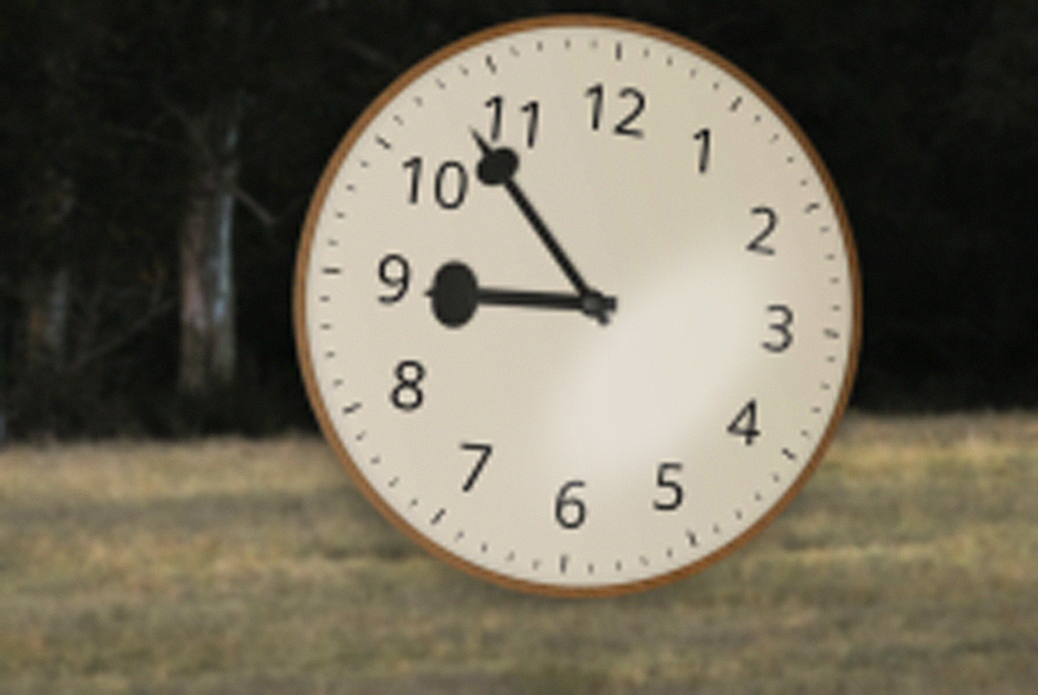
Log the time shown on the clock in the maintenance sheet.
8:53
